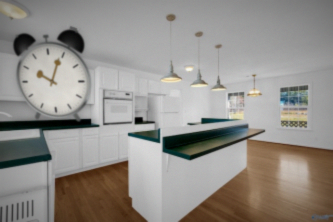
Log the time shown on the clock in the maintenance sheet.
10:04
